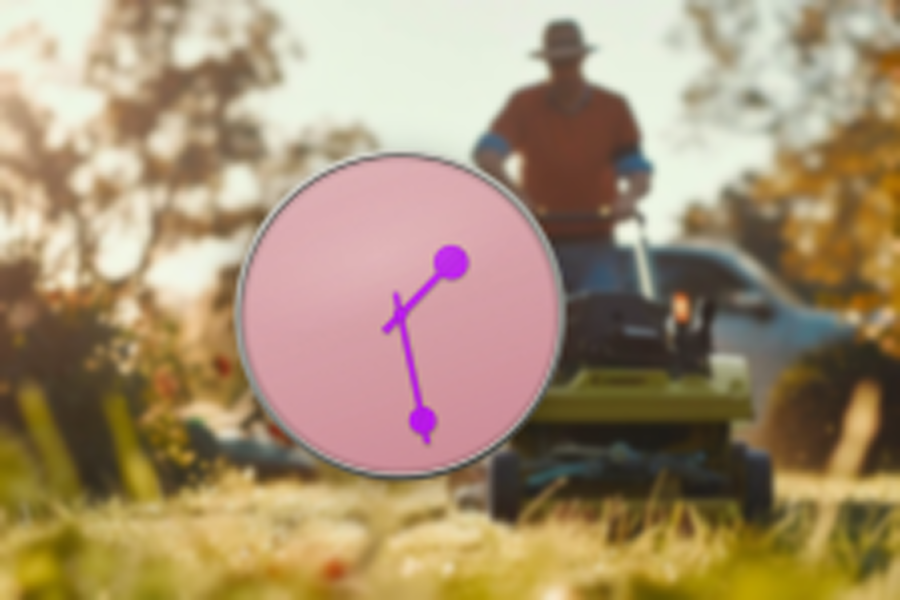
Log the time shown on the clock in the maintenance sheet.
1:28
